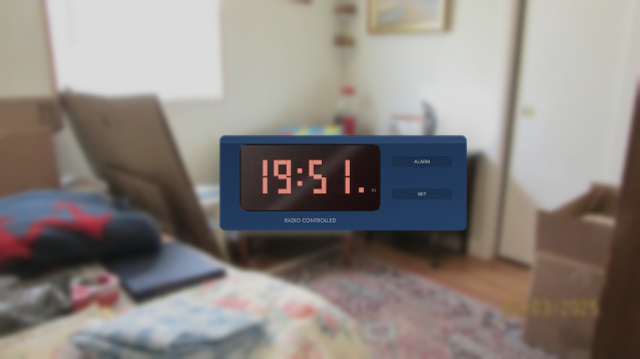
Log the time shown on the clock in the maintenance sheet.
19:51
